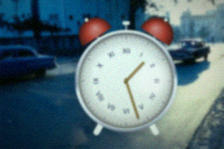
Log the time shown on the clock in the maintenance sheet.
1:27
